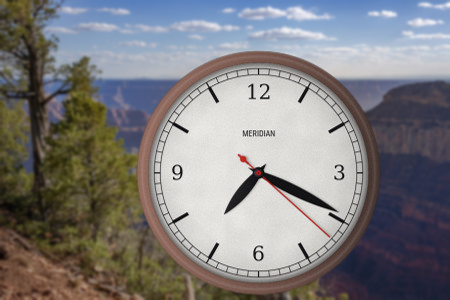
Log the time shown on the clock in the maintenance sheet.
7:19:22
